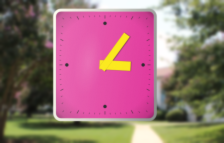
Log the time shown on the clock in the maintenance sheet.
3:06
